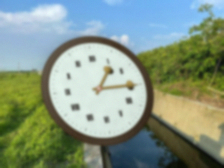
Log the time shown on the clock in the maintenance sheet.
1:15
